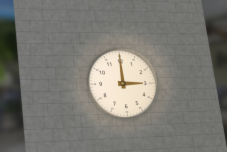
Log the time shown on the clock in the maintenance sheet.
3:00
